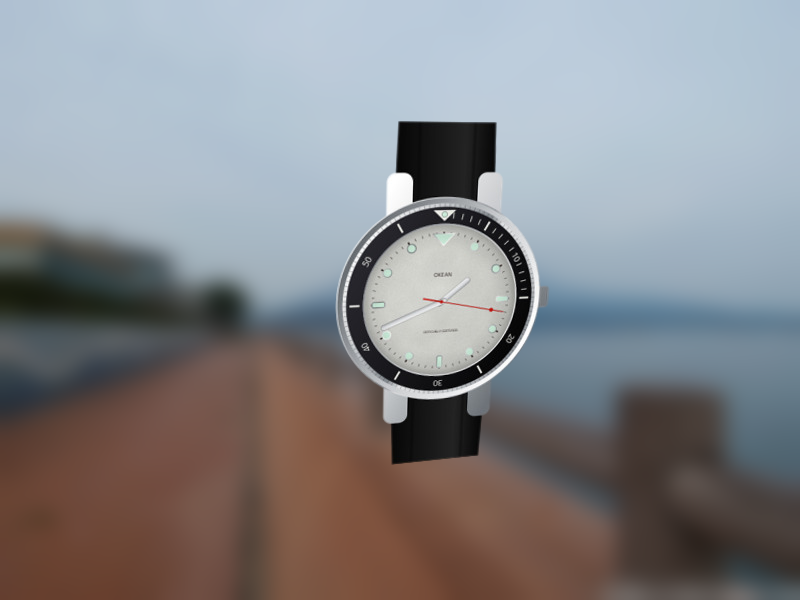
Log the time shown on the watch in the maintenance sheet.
1:41:17
